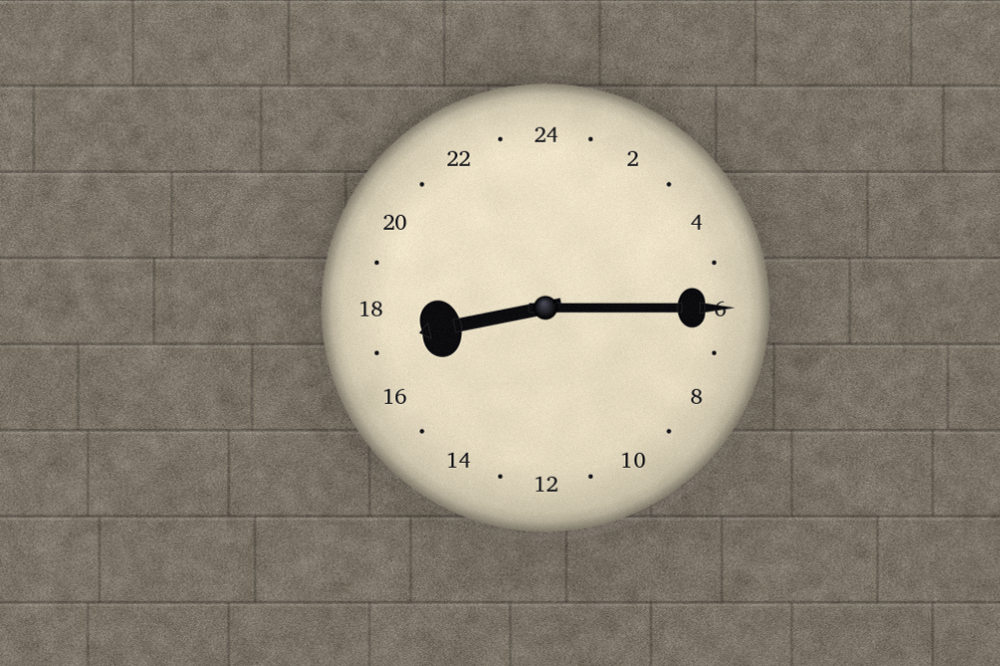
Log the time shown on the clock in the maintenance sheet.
17:15
